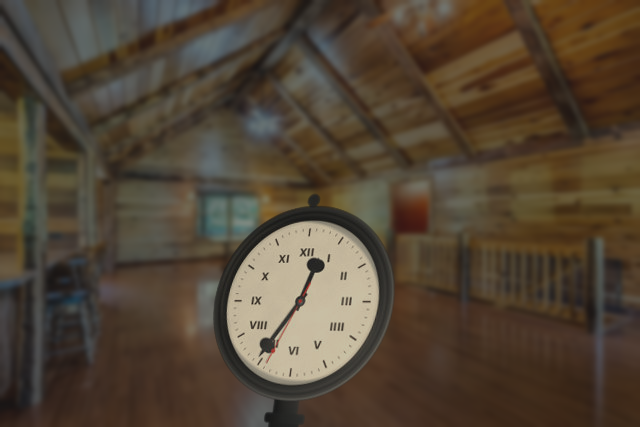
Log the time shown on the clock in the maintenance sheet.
12:35:34
